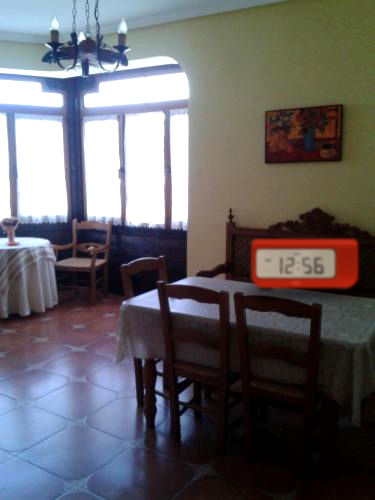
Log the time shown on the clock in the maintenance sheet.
12:56
